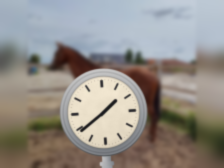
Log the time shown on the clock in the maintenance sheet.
1:39
